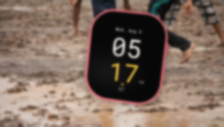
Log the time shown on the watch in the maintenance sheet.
5:17
